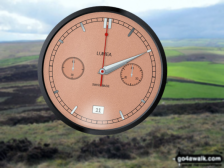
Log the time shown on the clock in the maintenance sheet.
2:10
